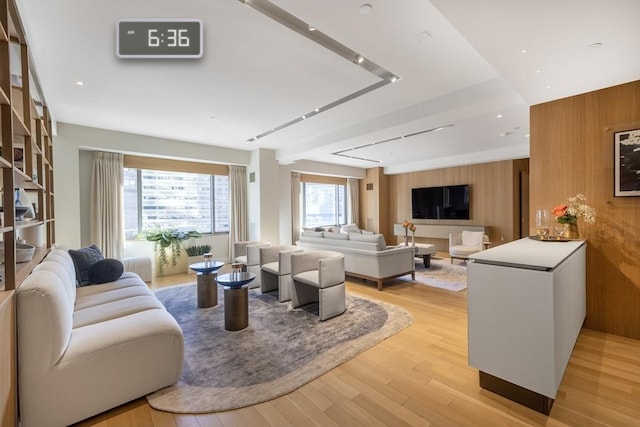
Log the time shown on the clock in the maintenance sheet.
6:36
